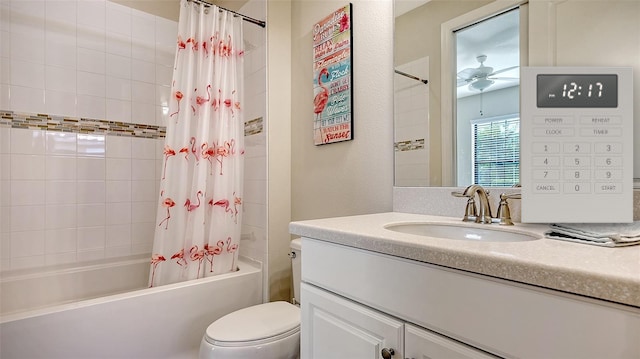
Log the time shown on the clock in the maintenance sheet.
12:17
